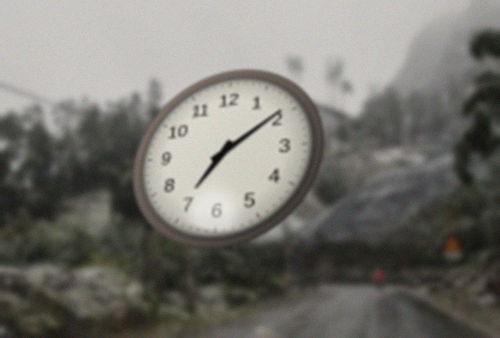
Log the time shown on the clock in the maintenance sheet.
7:09
